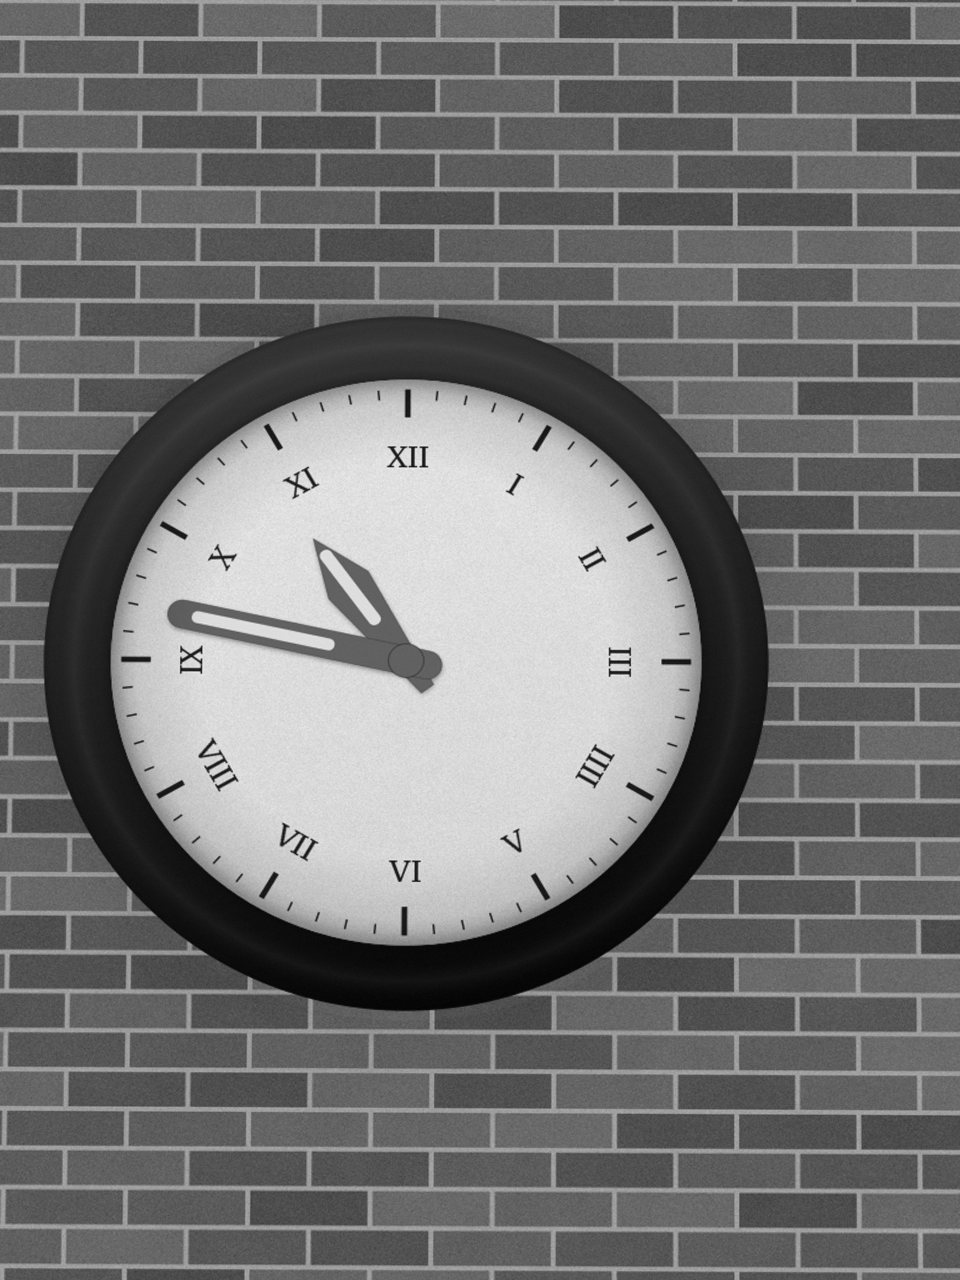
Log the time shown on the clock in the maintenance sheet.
10:47
